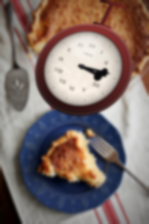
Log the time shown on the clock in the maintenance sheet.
3:14
